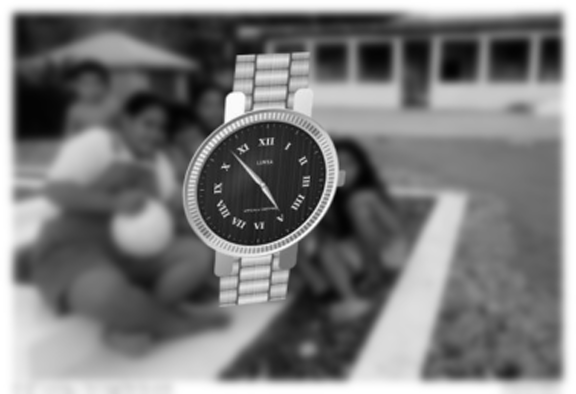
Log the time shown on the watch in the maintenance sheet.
4:53
